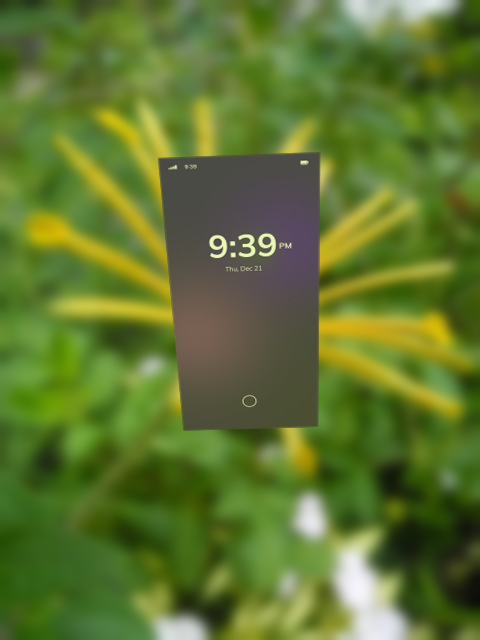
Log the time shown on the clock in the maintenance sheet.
9:39
